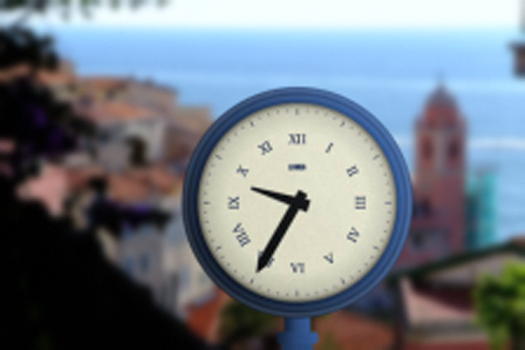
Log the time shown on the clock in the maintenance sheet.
9:35
